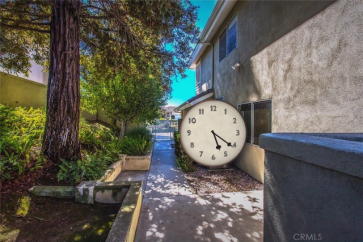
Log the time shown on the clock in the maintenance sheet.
5:21
